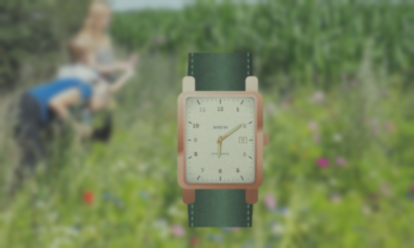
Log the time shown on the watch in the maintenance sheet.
6:09
